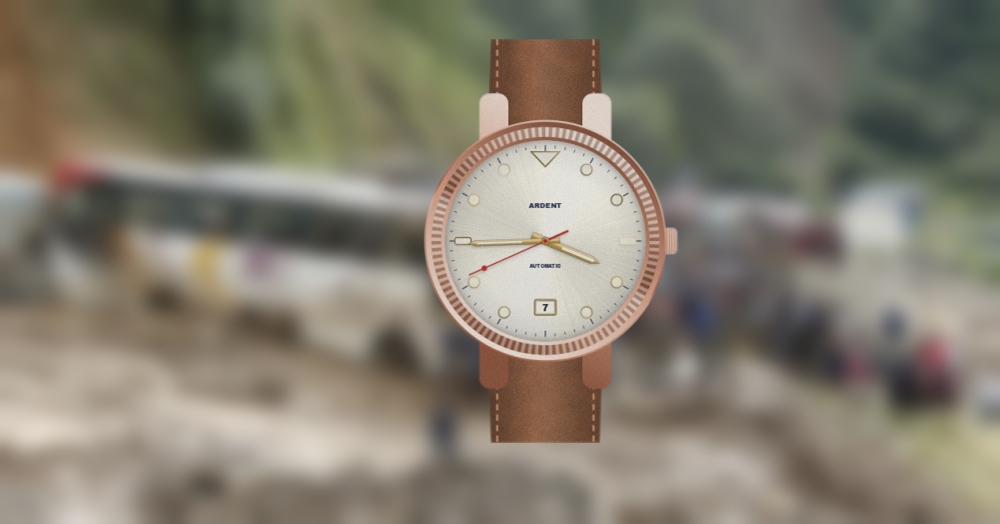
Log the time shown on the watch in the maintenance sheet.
3:44:41
